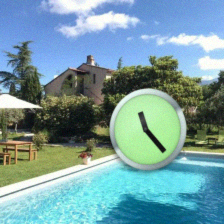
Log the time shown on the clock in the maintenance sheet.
11:23
